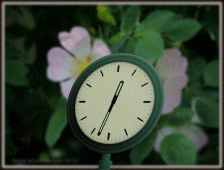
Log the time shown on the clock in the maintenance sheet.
12:33
